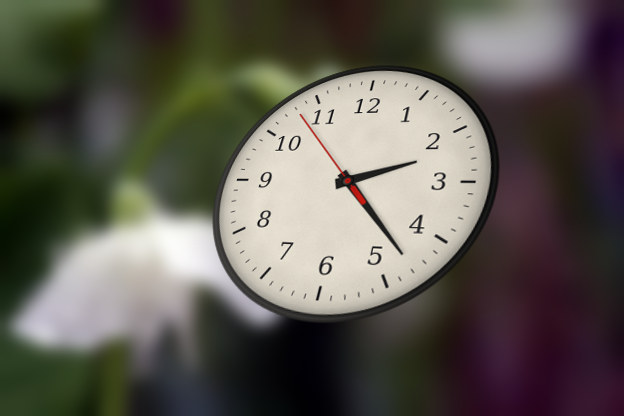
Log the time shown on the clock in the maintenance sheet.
2:22:53
